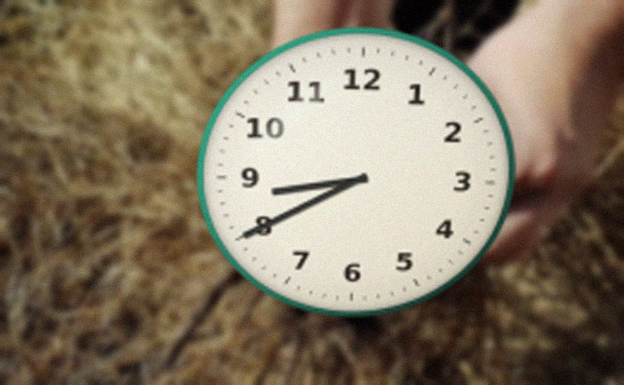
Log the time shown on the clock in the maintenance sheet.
8:40
